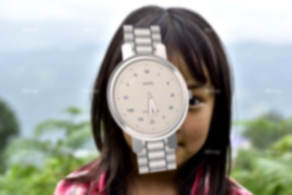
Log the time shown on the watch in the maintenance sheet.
5:31
